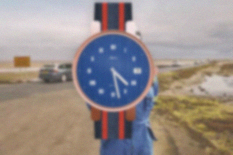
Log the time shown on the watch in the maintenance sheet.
4:28
